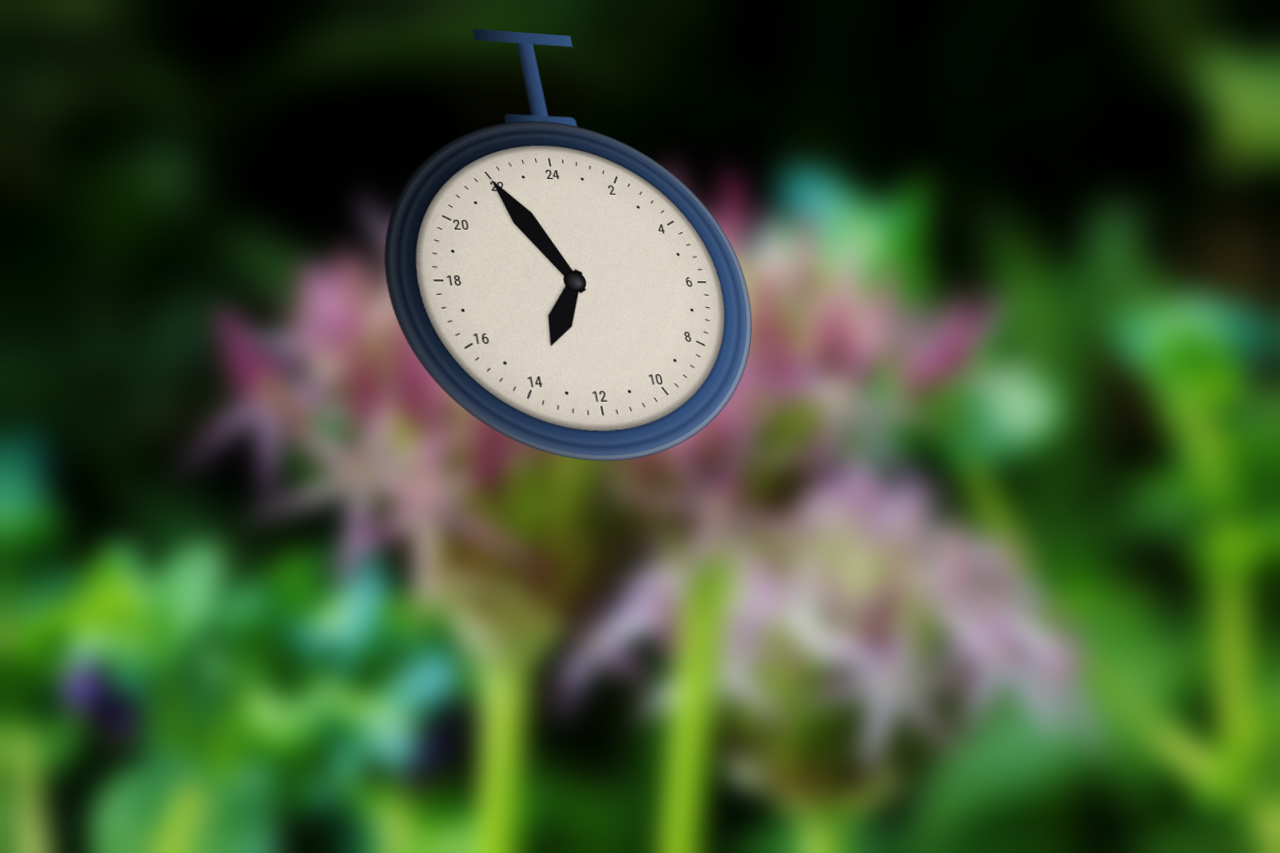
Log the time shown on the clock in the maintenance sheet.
13:55
